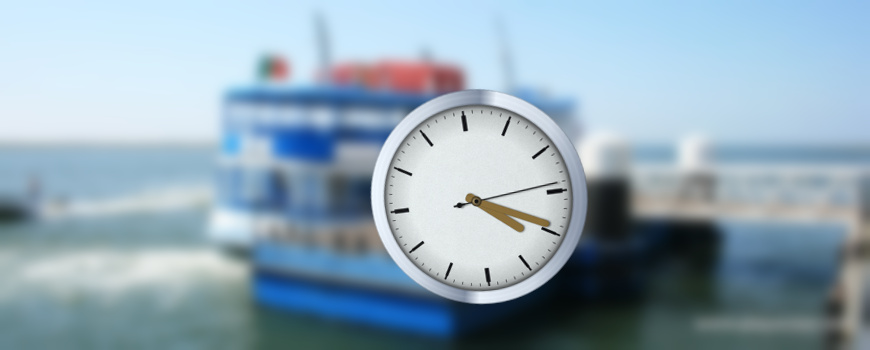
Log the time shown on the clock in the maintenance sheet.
4:19:14
